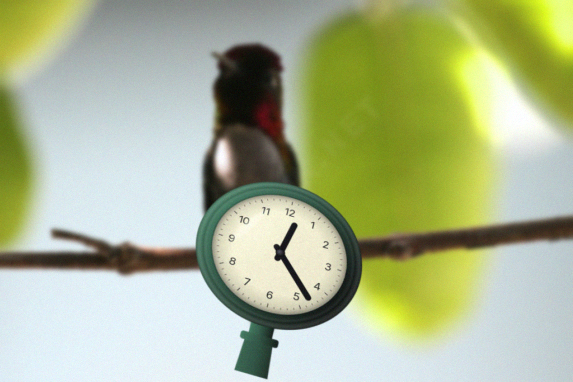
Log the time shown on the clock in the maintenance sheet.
12:23
